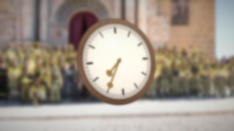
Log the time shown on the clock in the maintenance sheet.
7:35
